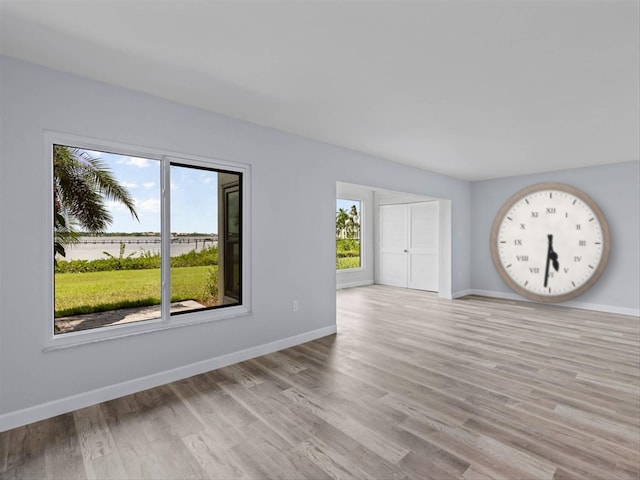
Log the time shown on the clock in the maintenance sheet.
5:31
